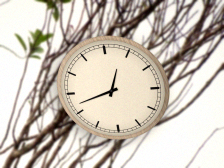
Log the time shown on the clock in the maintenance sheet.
12:42
